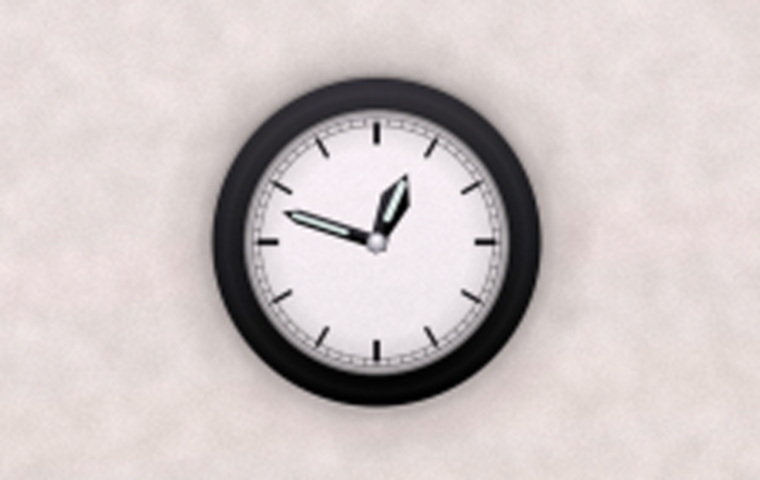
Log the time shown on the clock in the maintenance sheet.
12:48
